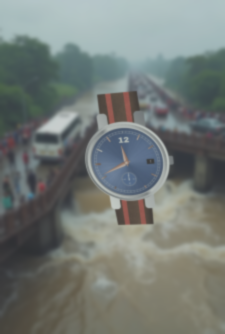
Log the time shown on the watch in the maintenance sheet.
11:41
